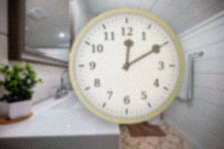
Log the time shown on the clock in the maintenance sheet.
12:10
